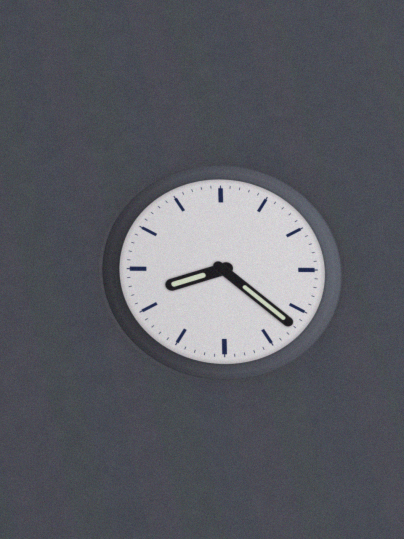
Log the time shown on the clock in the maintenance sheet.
8:22
